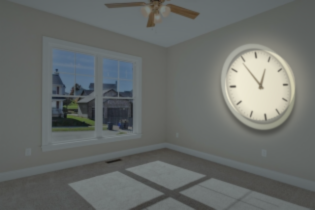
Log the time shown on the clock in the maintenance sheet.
12:54
